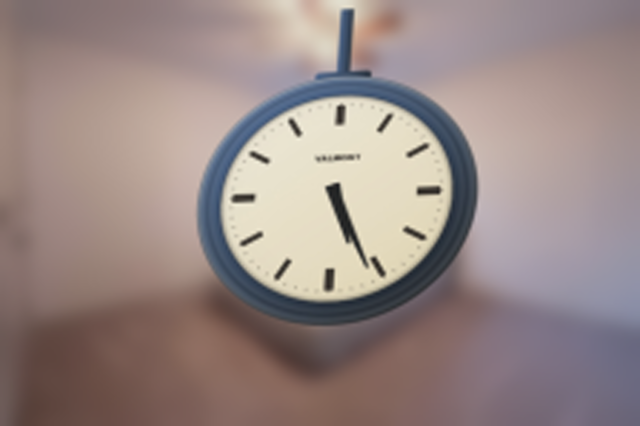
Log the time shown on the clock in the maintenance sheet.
5:26
